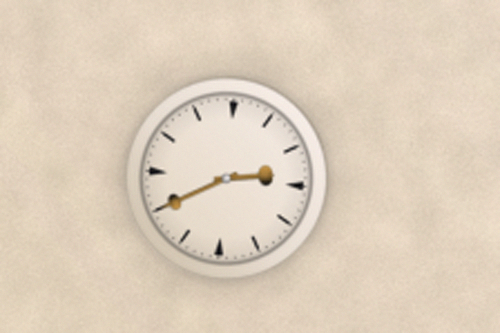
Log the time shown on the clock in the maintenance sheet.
2:40
